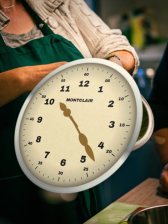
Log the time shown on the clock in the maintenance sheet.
10:23
